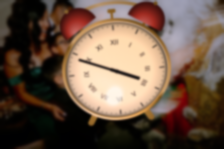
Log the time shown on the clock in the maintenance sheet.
3:49
